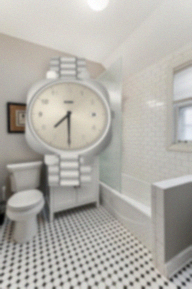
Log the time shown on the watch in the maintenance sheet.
7:30
